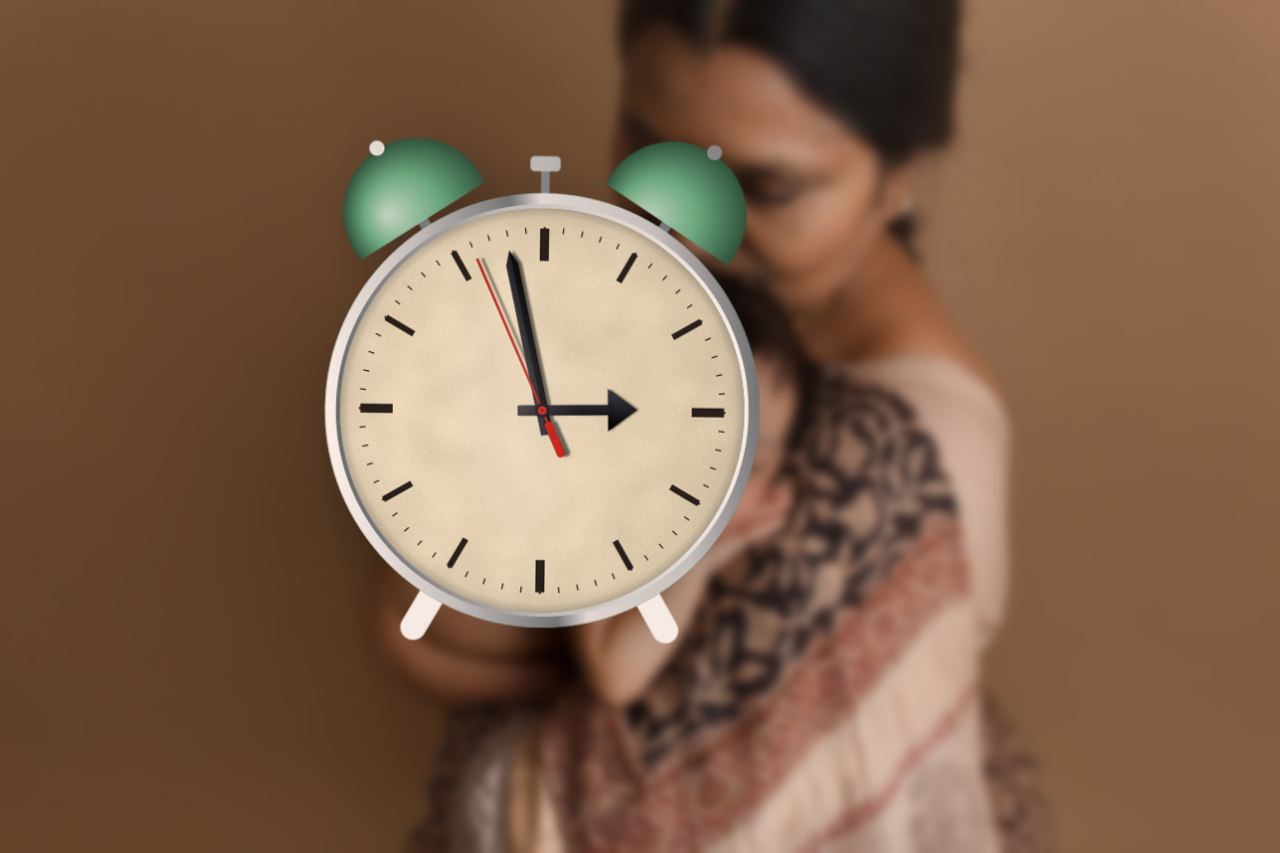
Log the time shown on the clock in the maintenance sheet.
2:57:56
